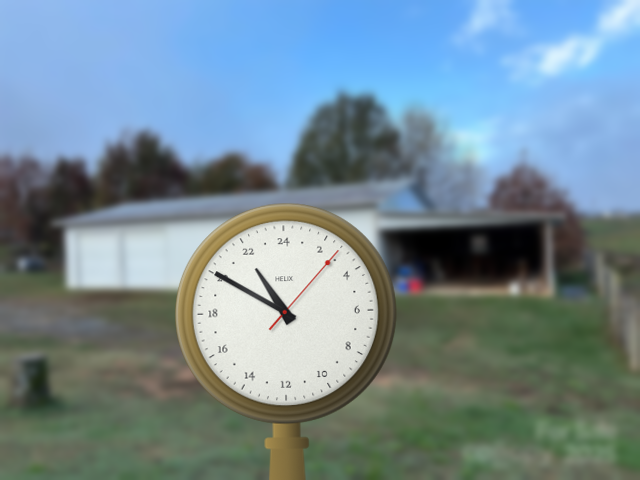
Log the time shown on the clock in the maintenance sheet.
21:50:07
